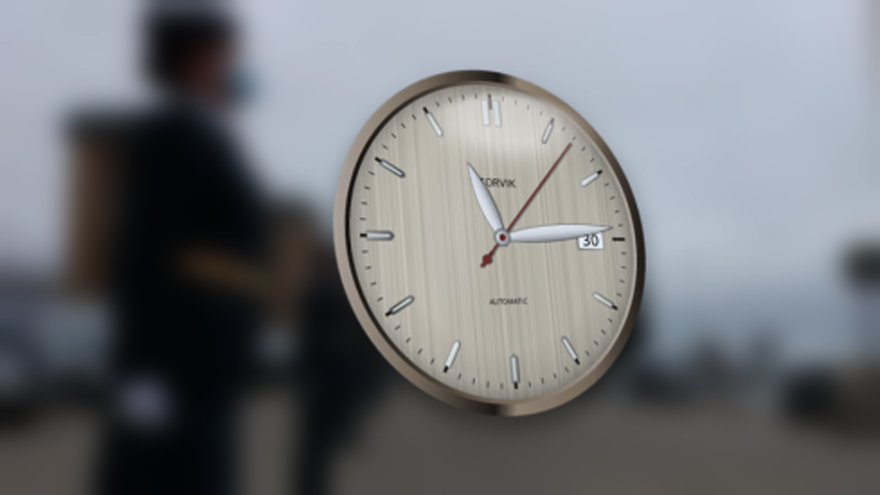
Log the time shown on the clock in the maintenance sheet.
11:14:07
